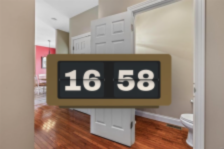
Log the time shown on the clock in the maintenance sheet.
16:58
